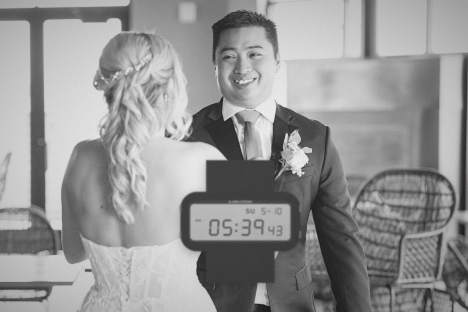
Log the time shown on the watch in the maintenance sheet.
5:39:43
